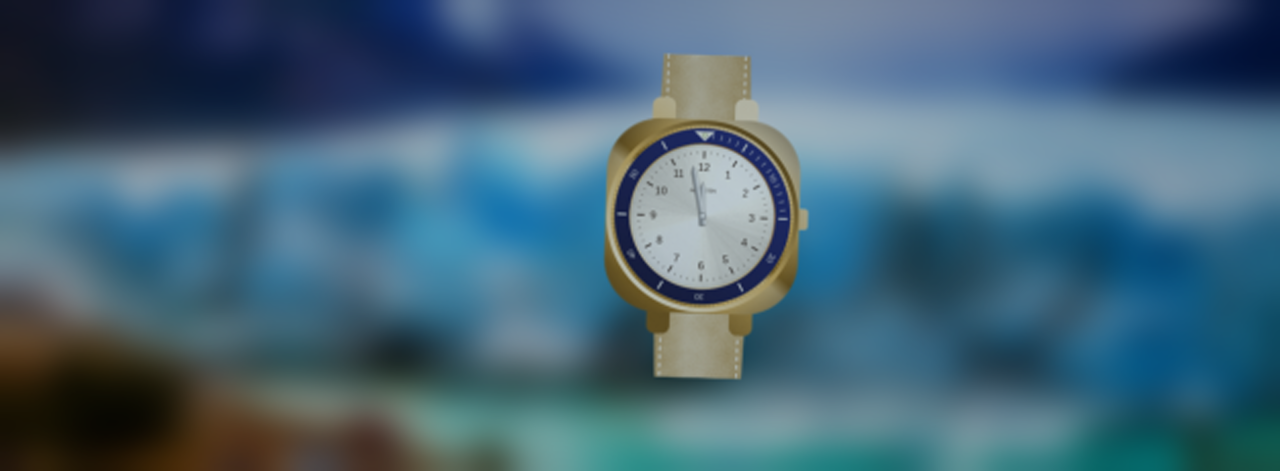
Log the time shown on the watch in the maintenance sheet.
11:58
